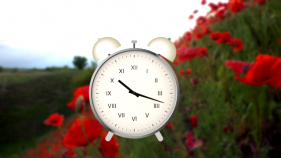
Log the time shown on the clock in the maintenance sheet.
10:18
